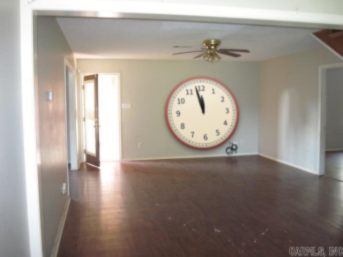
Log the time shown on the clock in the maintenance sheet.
11:58
